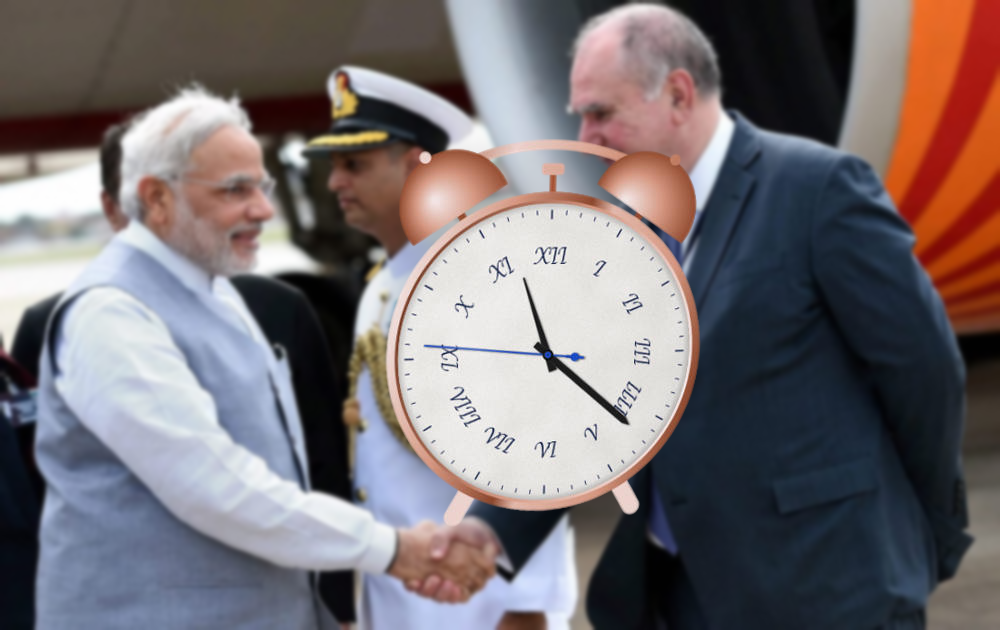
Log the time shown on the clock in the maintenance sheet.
11:21:46
